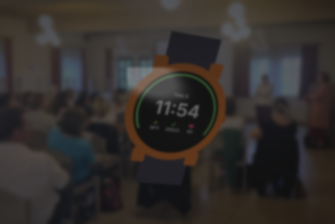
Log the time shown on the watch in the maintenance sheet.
11:54
